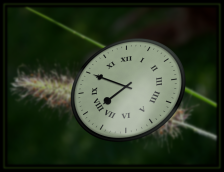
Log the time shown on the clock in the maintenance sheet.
7:50
